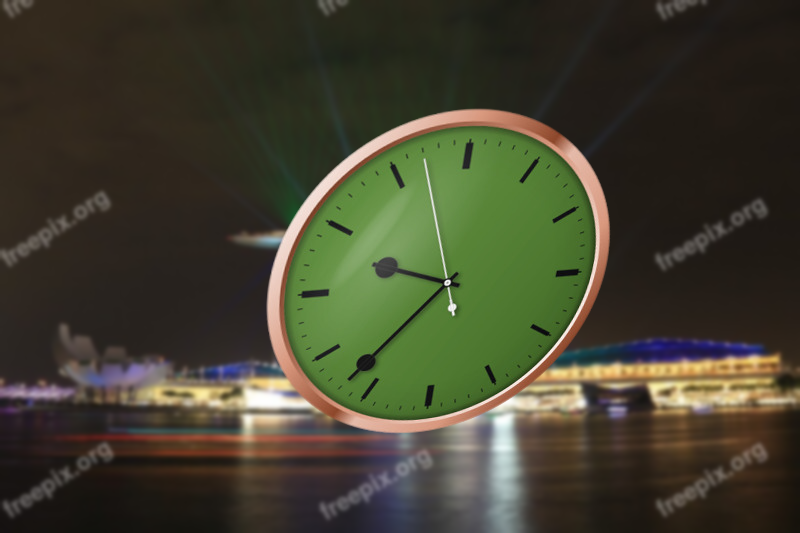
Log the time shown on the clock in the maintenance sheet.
9:36:57
